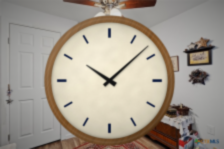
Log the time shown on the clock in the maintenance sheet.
10:08
